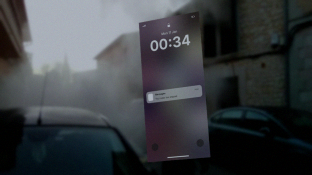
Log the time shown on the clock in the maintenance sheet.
0:34
